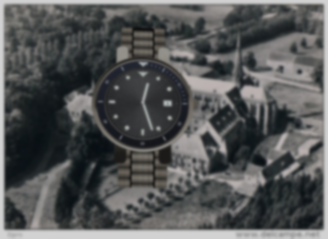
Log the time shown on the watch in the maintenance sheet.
12:27
